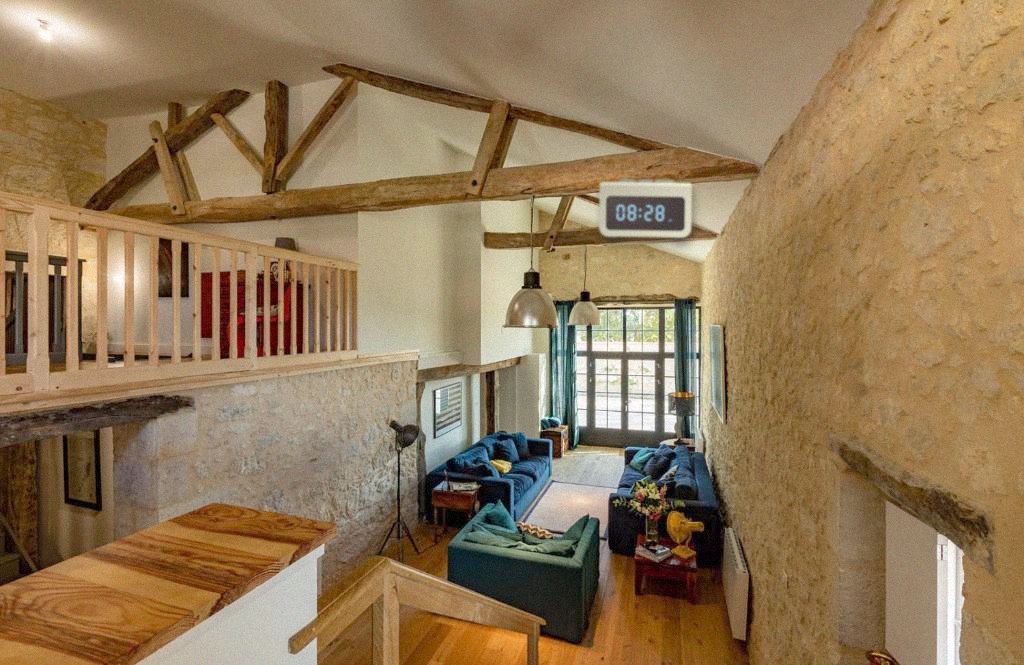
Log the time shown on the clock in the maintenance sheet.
8:28
